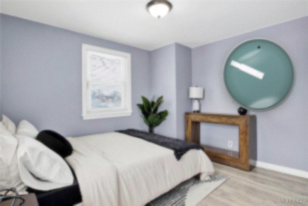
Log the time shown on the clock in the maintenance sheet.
9:49
